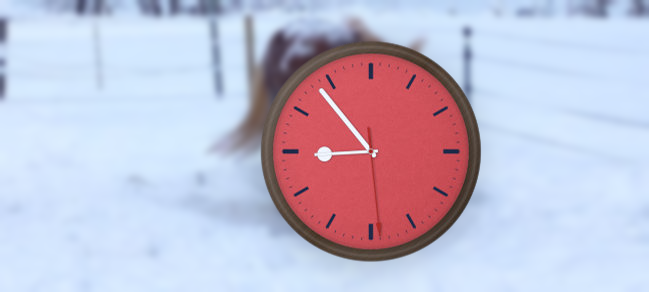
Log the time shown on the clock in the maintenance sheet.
8:53:29
